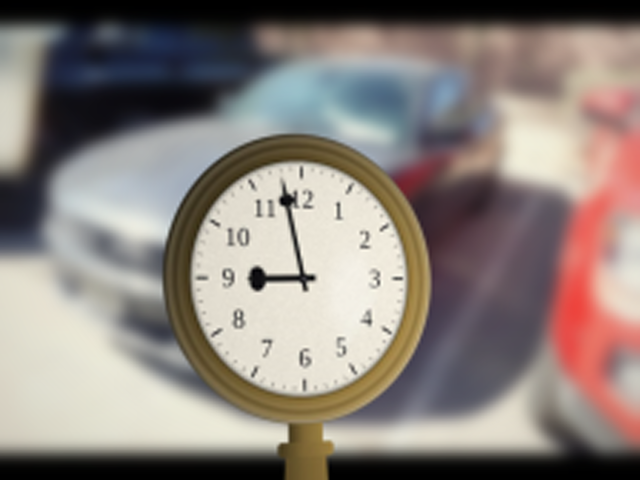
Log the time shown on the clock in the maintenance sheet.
8:58
